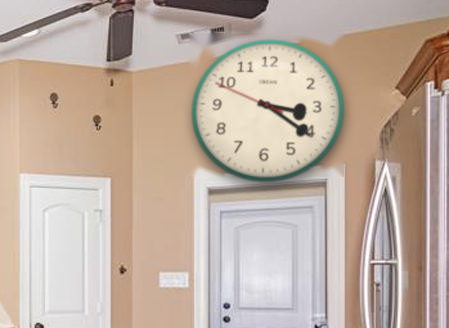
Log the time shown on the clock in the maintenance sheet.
3:20:49
